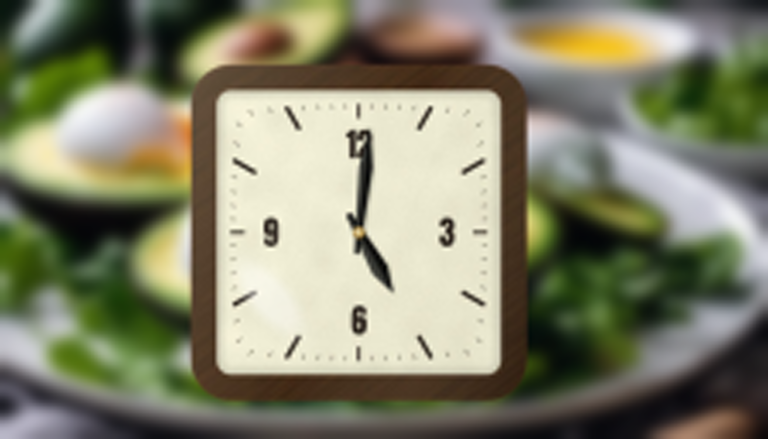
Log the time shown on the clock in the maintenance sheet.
5:01
